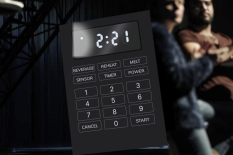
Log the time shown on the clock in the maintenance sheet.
2:21
